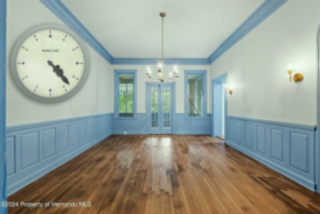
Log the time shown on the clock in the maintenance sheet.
4:23
